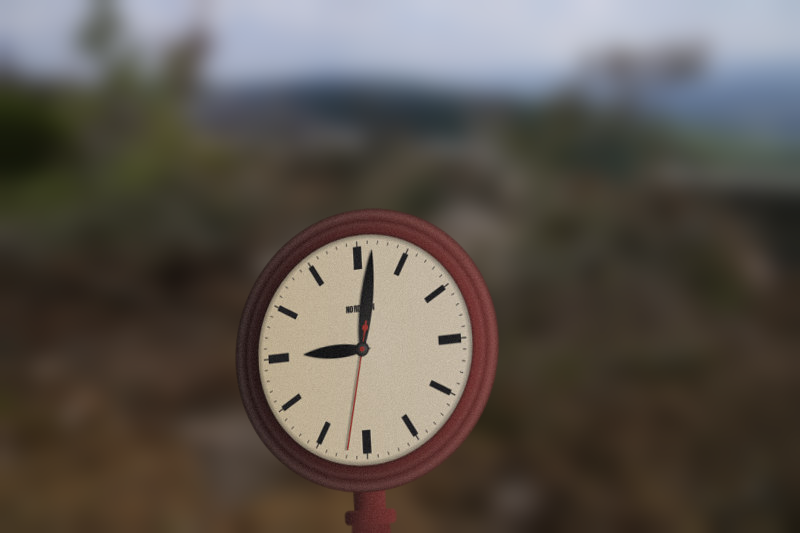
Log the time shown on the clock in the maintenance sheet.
9:01:32
